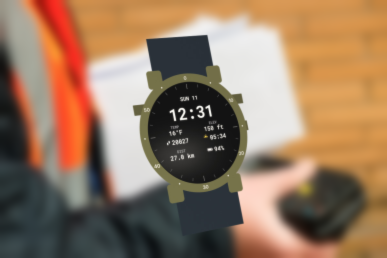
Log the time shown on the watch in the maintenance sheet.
12:31
